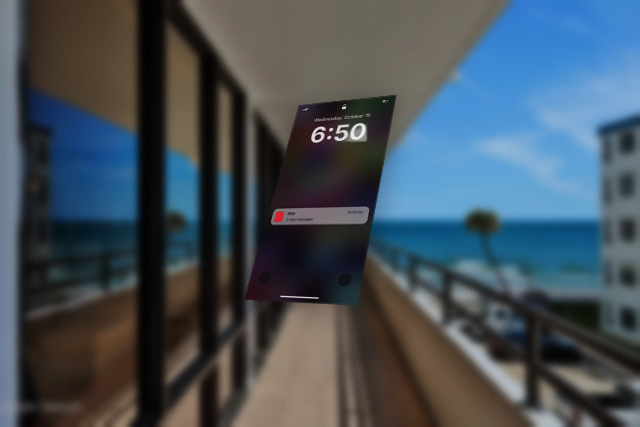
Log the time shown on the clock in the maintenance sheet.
6:50
